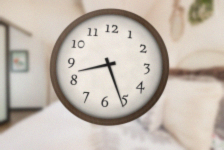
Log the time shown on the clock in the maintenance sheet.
8:26
